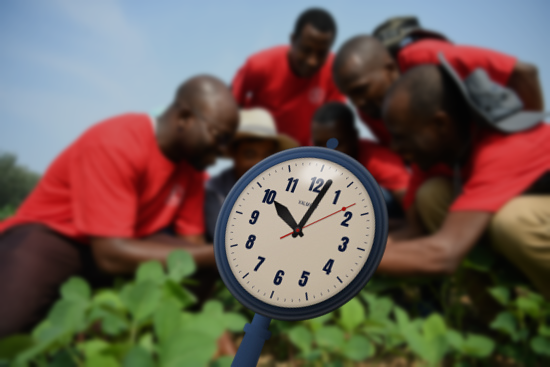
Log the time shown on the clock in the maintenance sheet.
10:02:08
